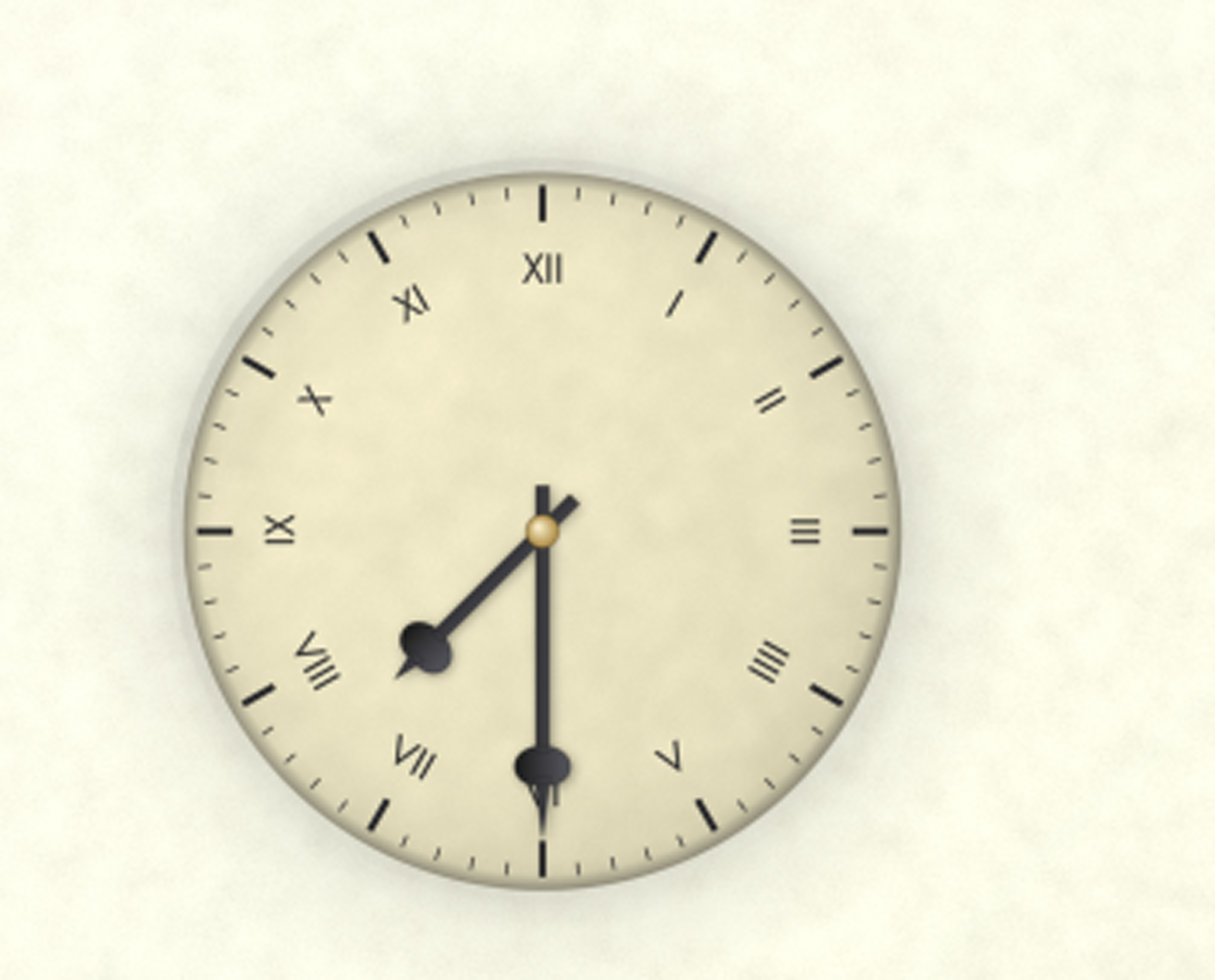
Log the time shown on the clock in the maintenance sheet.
7:30
